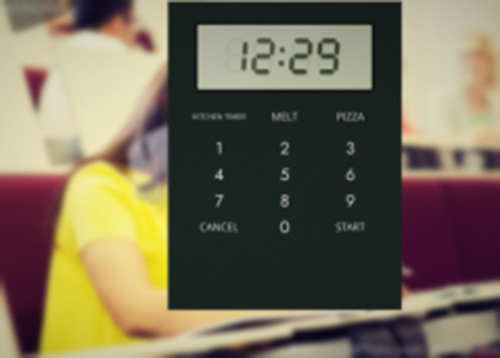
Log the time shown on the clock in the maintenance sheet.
12:29
